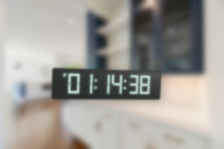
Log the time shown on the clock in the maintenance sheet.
1:14:38
